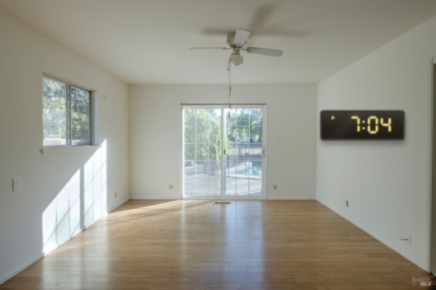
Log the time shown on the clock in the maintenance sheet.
7:04
